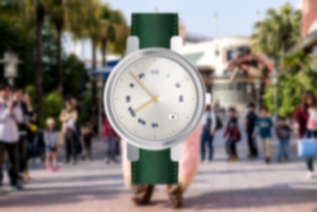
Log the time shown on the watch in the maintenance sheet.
7:53
